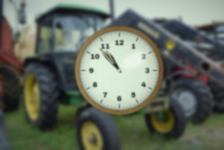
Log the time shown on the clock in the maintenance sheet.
10:53
